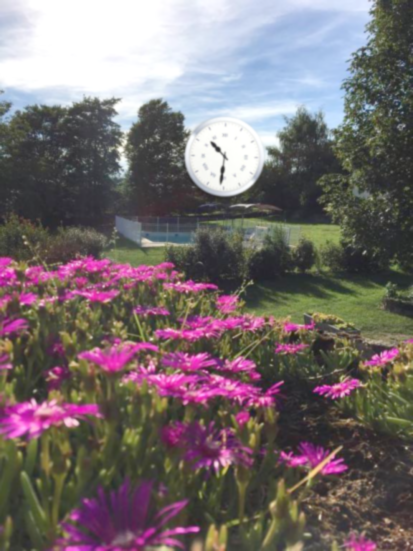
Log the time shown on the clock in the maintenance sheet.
10:31
